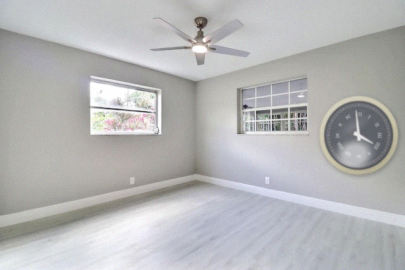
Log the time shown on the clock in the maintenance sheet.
3:59
